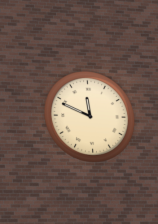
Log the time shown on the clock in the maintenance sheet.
11:49
